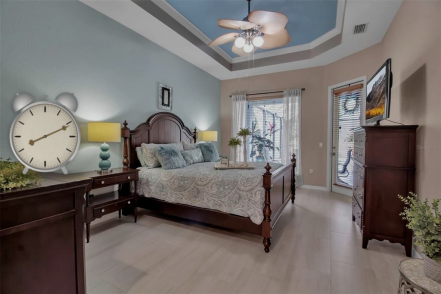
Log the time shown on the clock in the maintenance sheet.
8:11
